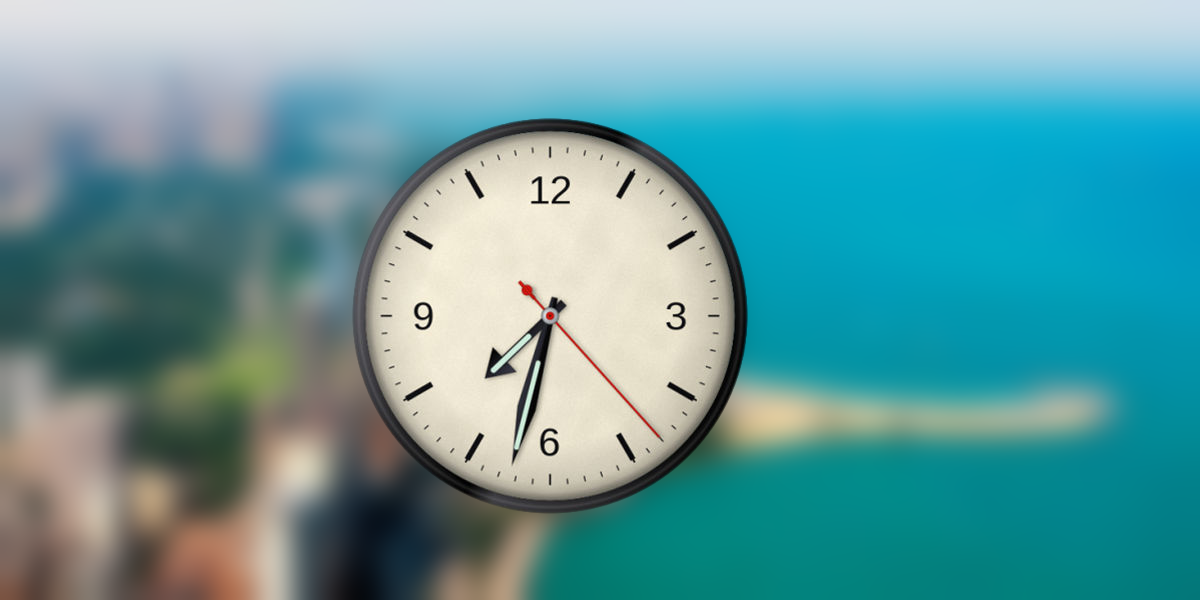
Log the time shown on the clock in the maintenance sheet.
7:32:23
